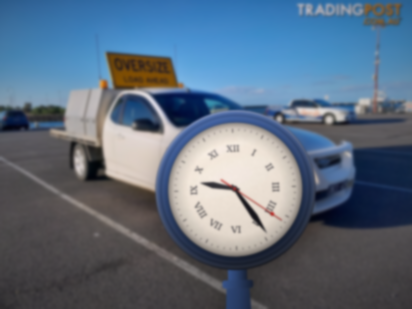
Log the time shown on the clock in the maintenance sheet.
9:24:21
